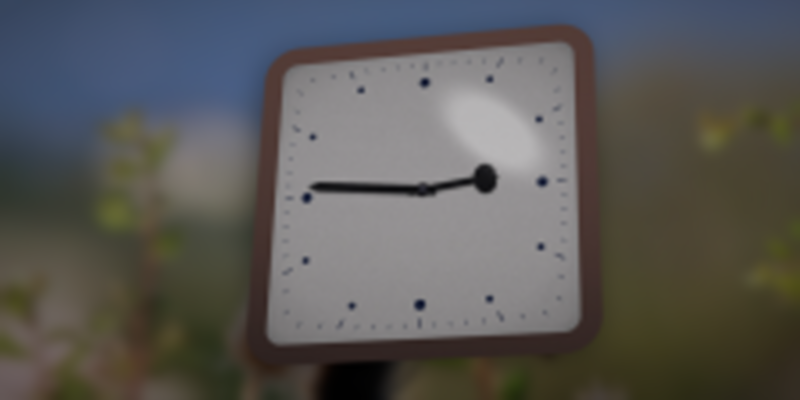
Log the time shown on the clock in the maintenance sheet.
2:46
